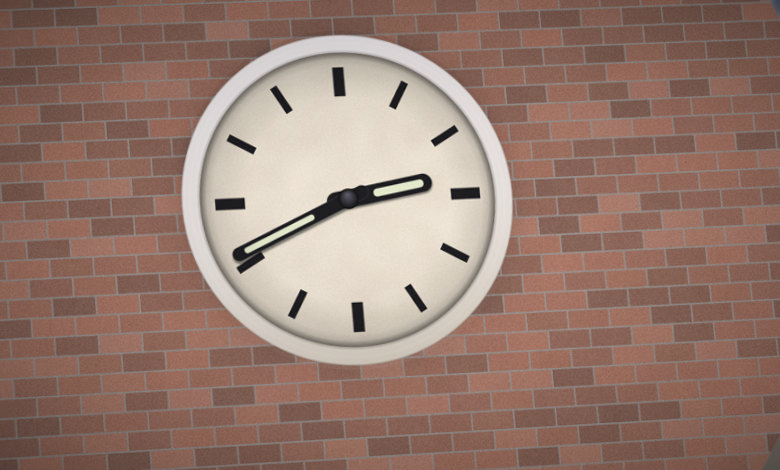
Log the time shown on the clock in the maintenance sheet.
2:41
